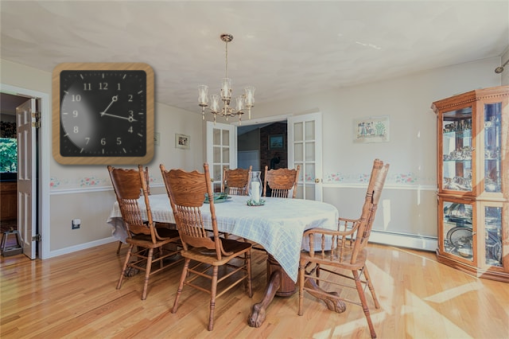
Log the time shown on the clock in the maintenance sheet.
1:17
